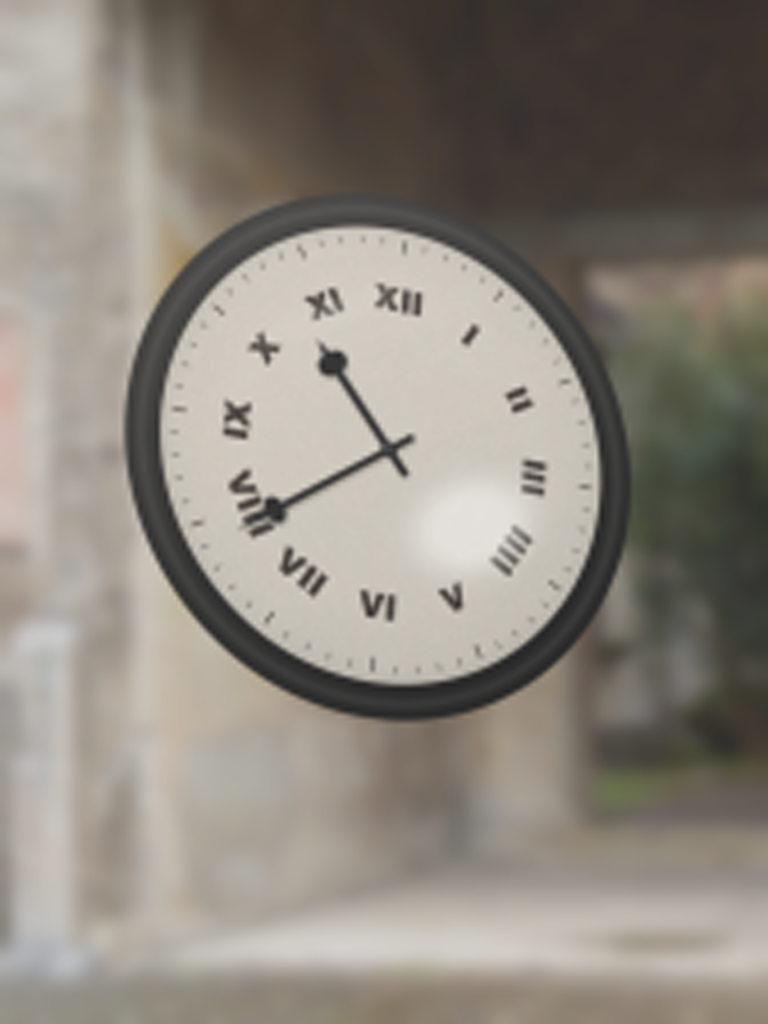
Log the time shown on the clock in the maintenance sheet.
10:39
